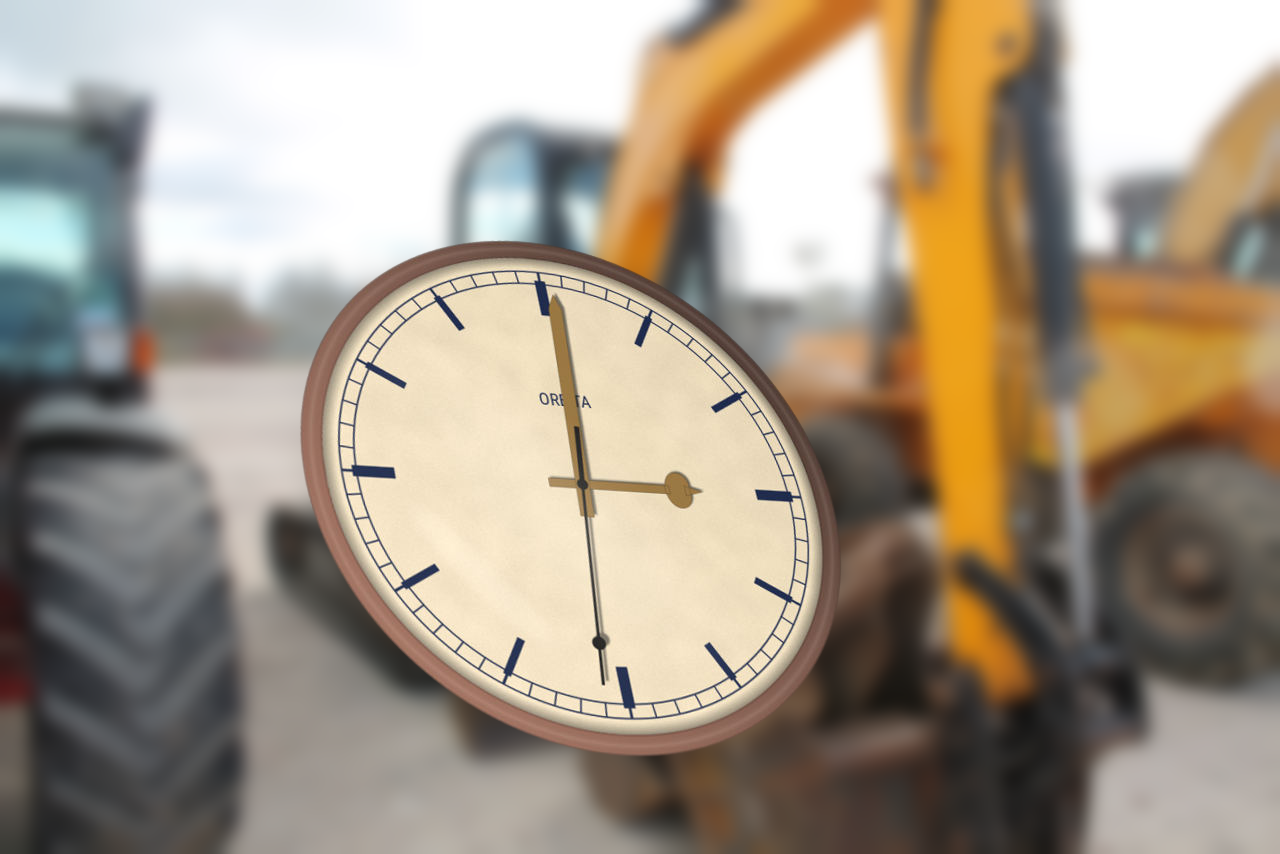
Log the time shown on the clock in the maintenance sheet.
3:00:31
